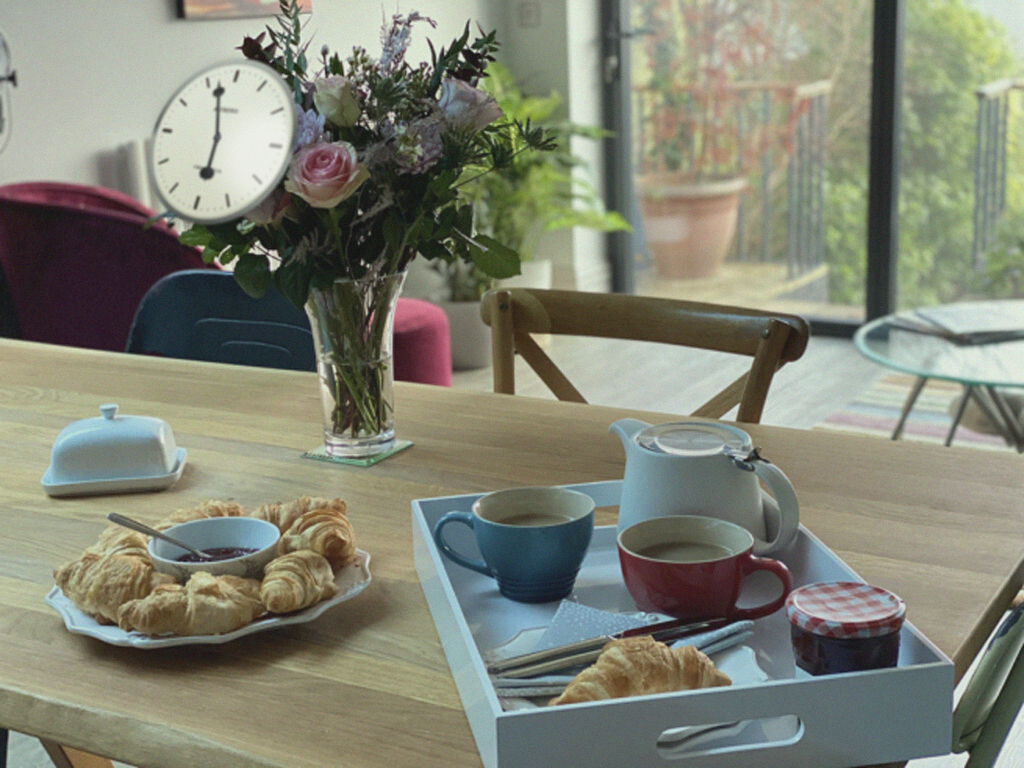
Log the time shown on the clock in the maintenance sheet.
5:57
